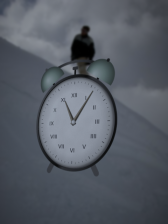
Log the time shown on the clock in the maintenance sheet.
11:06
